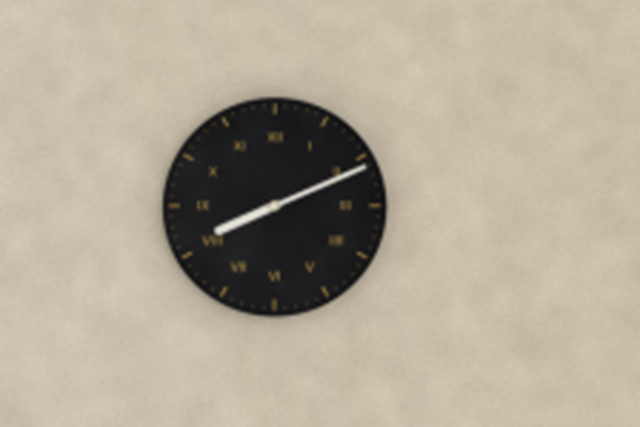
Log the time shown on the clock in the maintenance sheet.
8:11
